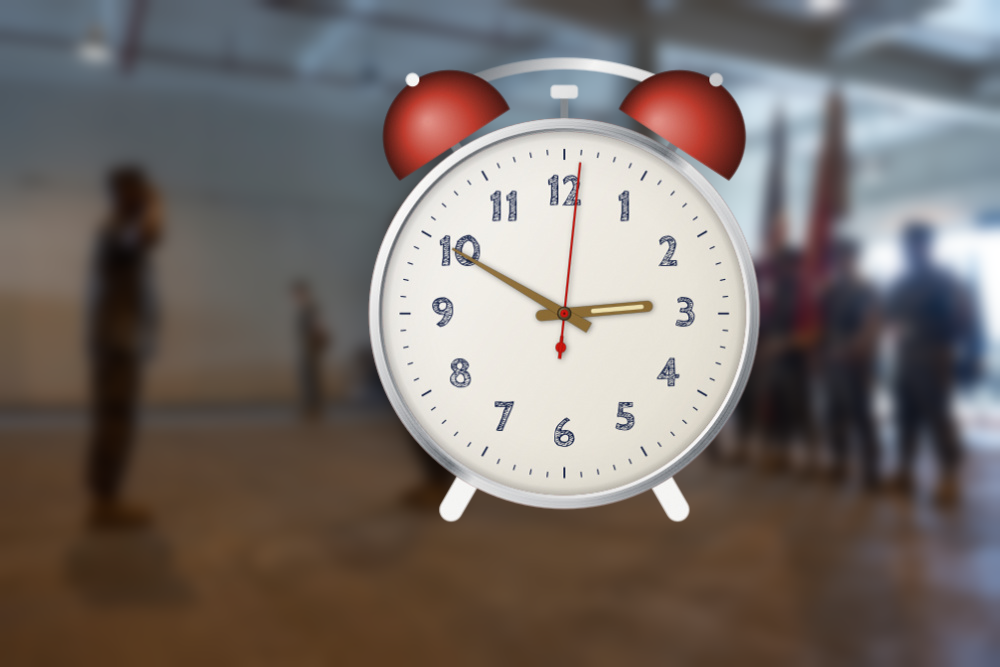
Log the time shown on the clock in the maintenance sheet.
2:50:01
